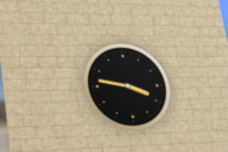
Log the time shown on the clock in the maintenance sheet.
3:47
